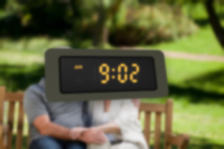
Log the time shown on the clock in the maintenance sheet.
9:02
